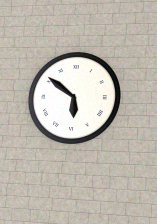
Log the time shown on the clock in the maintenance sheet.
5:51
